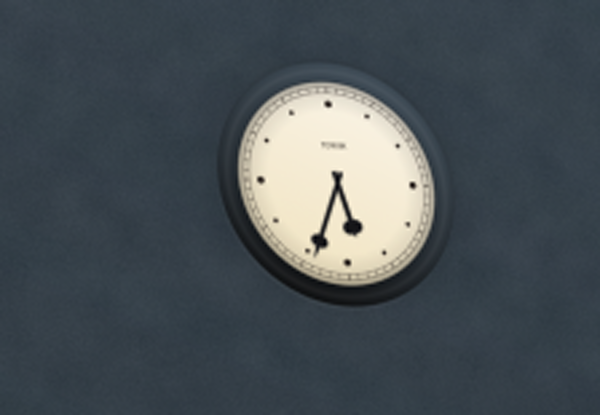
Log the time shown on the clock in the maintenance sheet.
5:34
